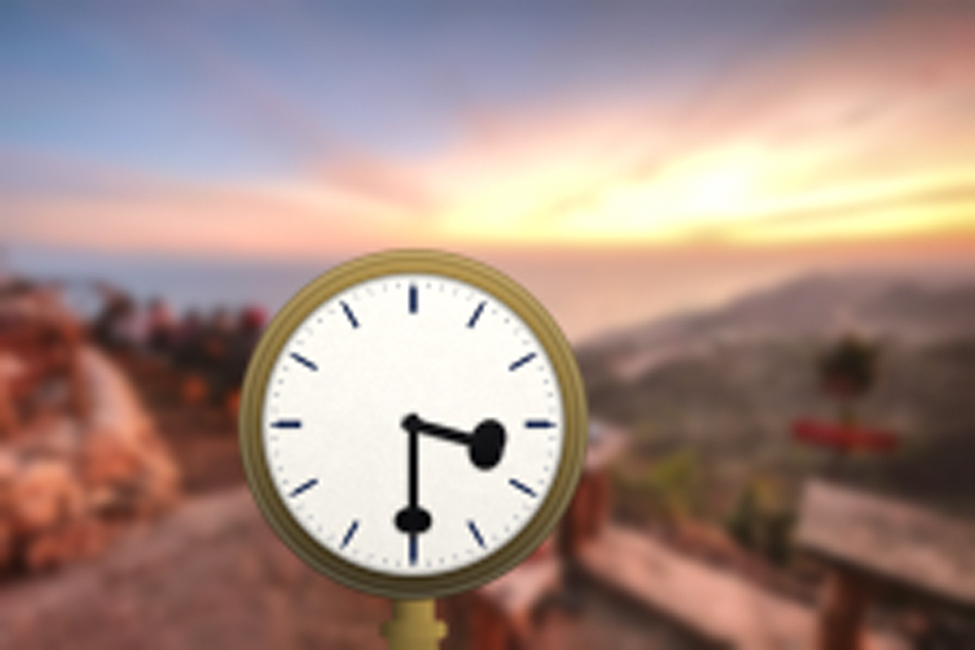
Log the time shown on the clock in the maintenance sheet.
3:30
